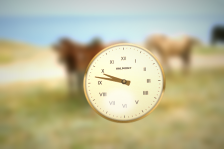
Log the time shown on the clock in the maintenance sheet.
9:47
